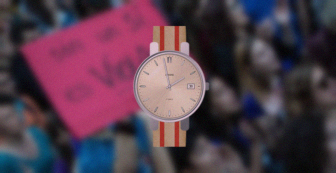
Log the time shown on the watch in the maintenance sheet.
1:58
